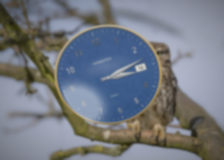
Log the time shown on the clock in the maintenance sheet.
3:13
